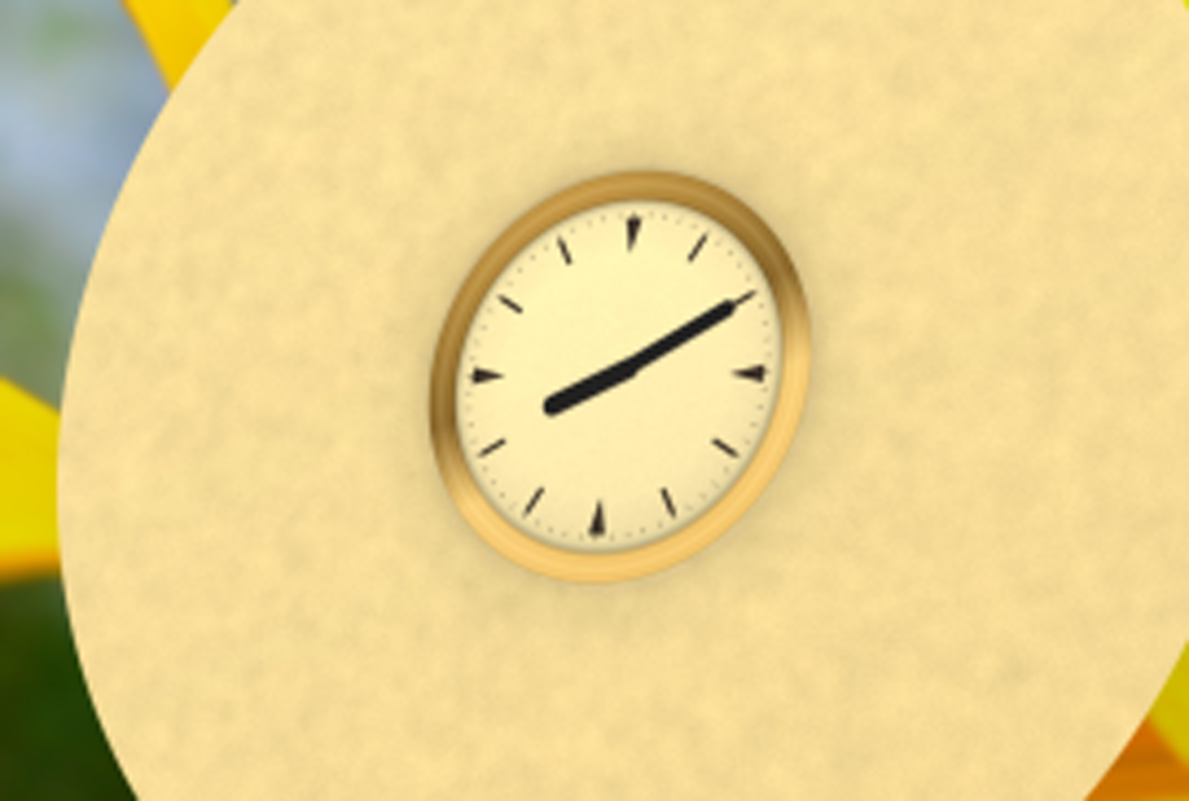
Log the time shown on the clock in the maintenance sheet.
8:10
